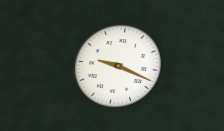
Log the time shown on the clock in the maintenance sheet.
9:18
